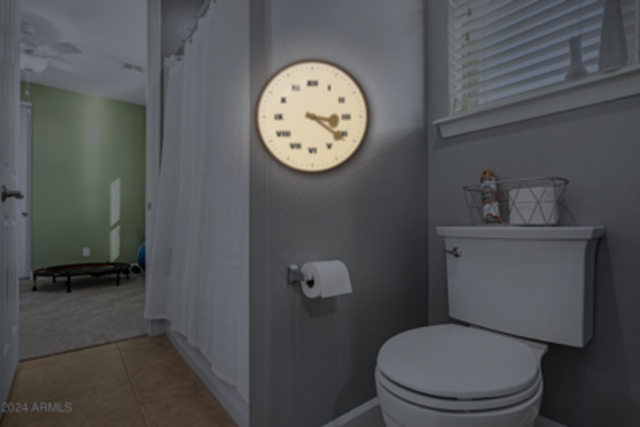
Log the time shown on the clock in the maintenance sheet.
3:21
